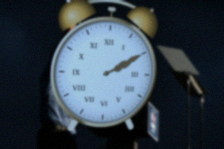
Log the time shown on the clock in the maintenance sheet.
2:10
